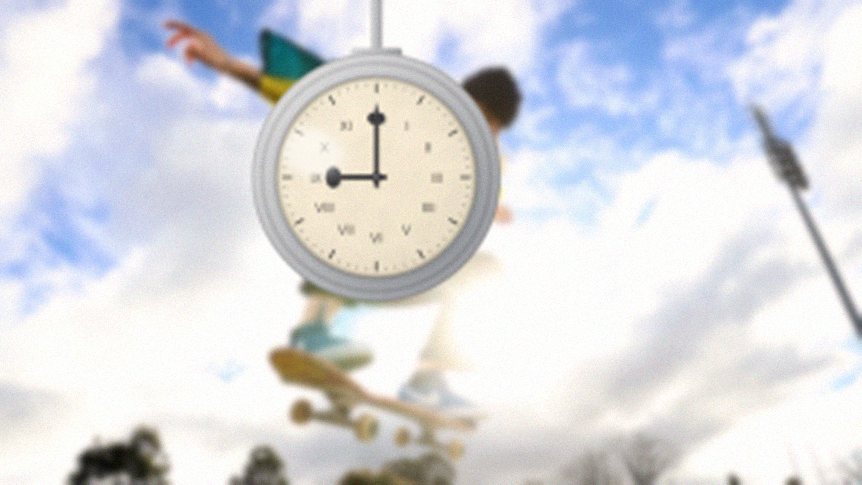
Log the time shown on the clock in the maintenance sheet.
9:00
